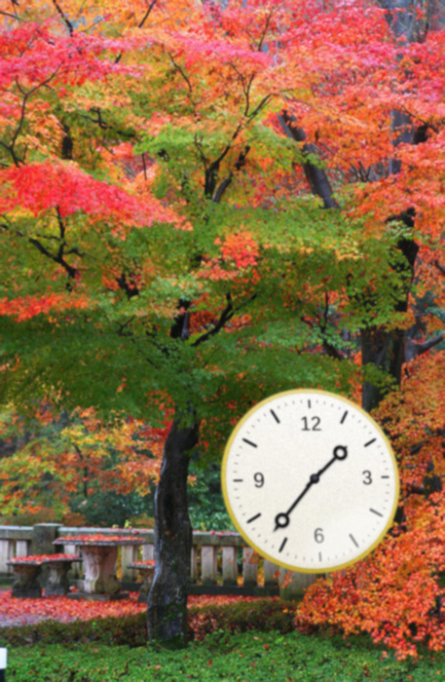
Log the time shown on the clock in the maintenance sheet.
1:37
